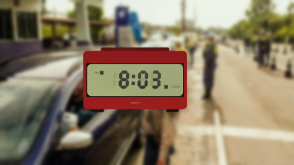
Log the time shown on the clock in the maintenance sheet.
8:03
